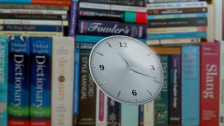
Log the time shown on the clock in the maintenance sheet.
11:19
